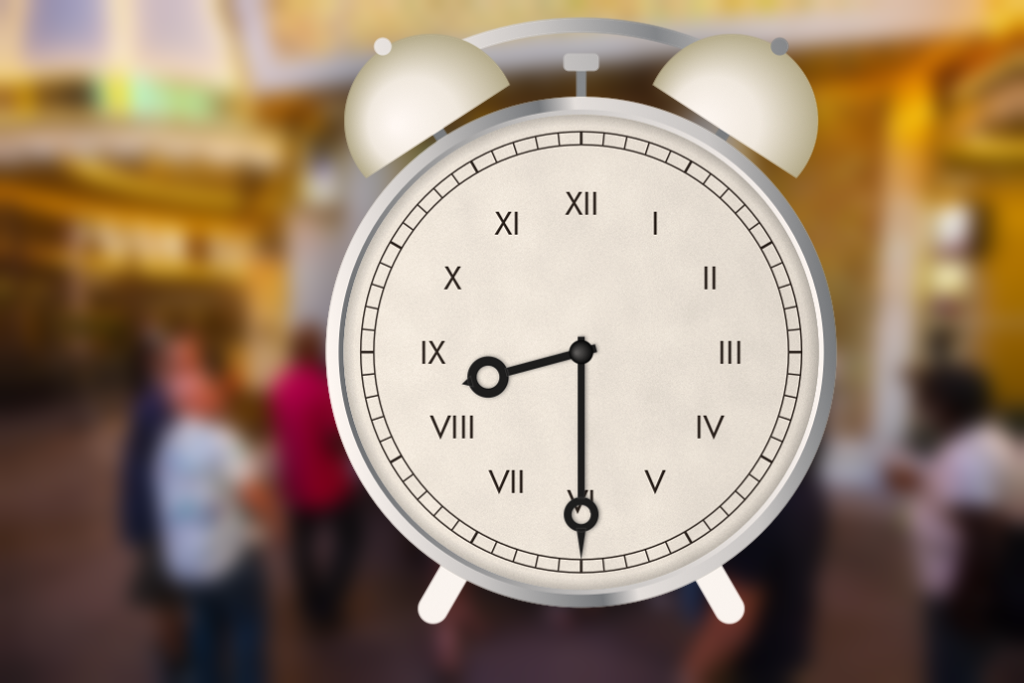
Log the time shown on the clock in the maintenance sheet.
8:30
